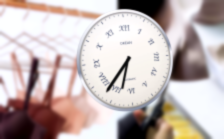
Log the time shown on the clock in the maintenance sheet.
6:37
